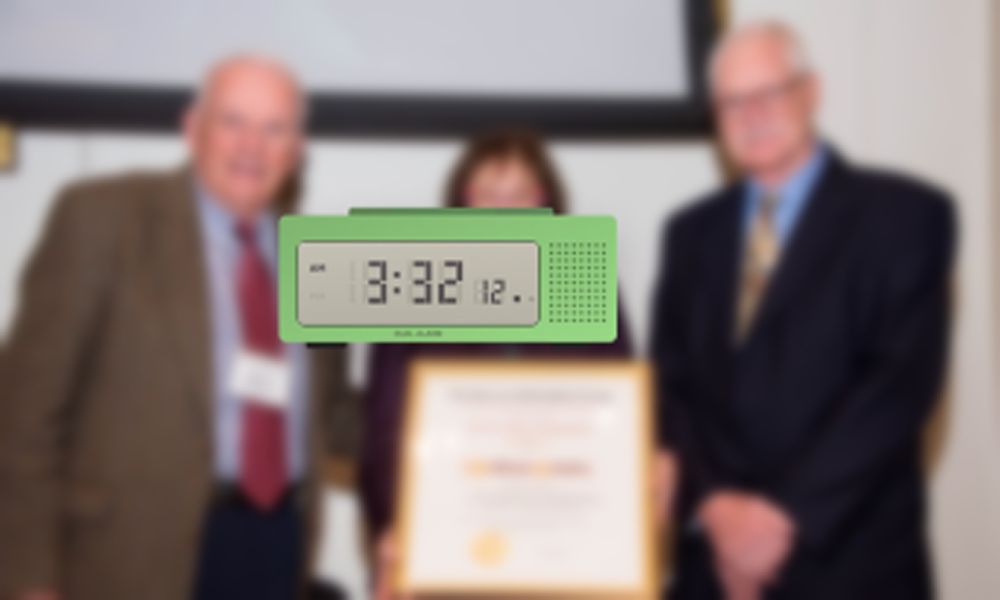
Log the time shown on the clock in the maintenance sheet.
3:32:12
